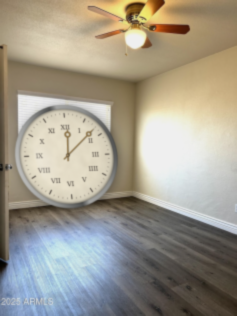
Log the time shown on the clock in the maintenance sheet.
12:08
